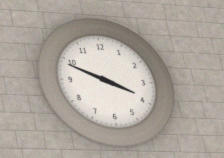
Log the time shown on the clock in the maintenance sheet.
3:49
